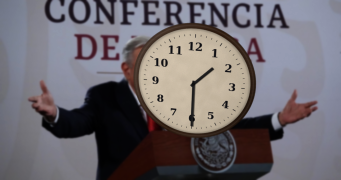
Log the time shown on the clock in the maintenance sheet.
1:30
